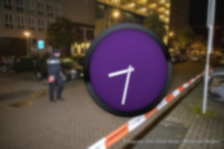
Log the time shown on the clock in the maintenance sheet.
8:32
